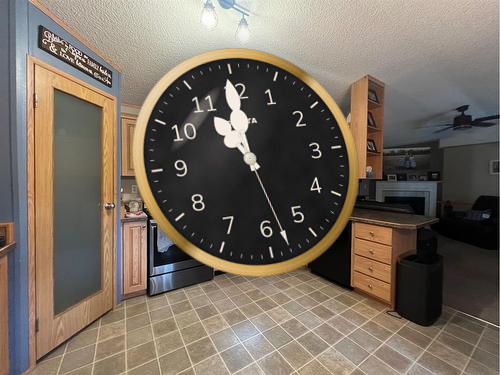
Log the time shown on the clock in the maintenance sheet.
10:59:28
